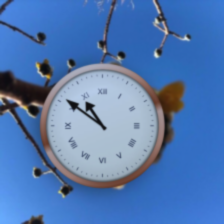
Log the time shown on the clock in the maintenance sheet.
10:51
